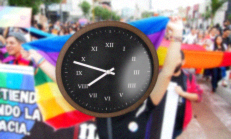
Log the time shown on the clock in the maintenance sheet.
7:48
